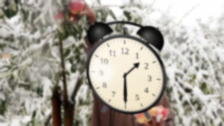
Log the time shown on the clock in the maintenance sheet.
1:30
